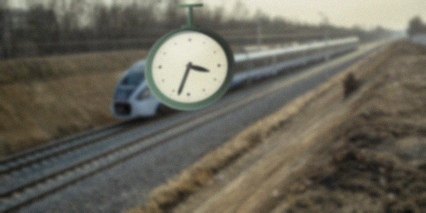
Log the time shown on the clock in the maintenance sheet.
3:33
